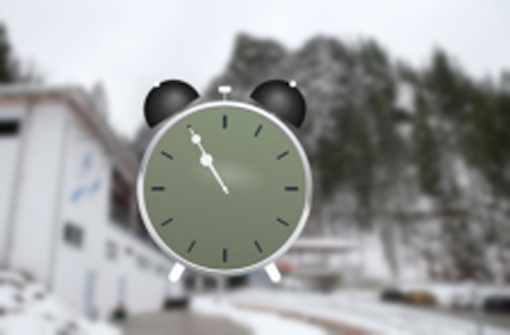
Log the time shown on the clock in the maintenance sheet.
10:55
